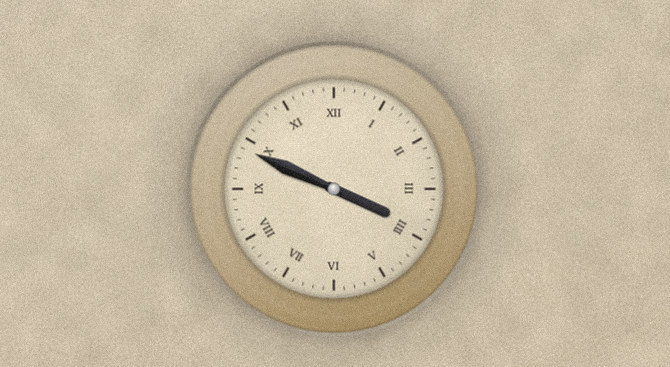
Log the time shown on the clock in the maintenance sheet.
3:49
